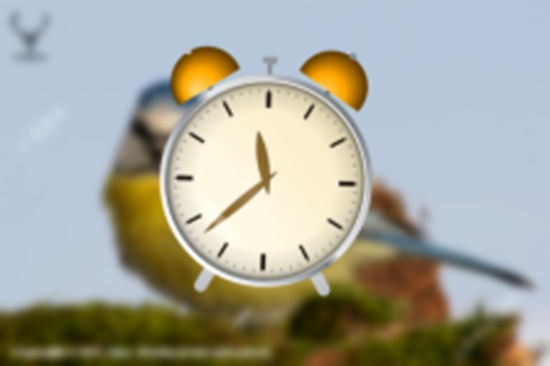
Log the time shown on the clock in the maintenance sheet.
11:38
